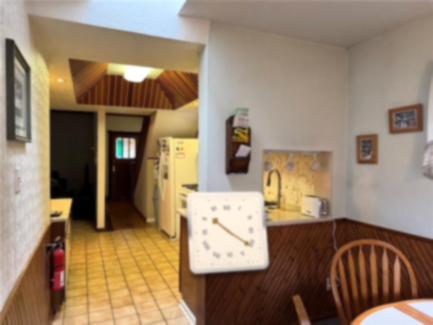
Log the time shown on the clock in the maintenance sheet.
10:21
